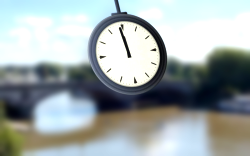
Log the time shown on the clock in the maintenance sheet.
11:59
